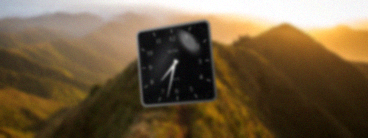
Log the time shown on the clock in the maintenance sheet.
7:33
